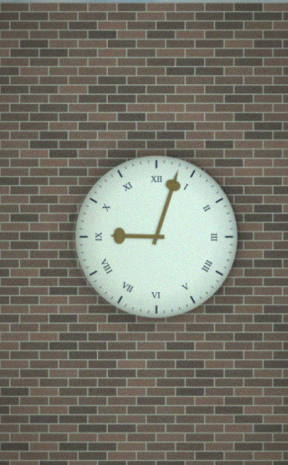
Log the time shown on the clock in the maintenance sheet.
9:03
